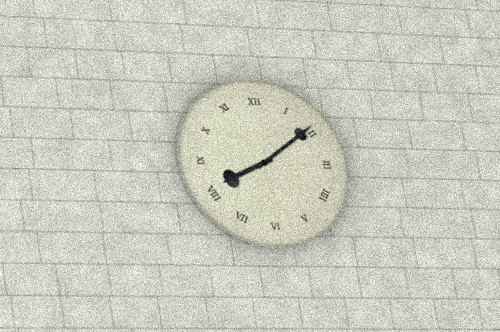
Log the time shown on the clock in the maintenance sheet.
8:09
